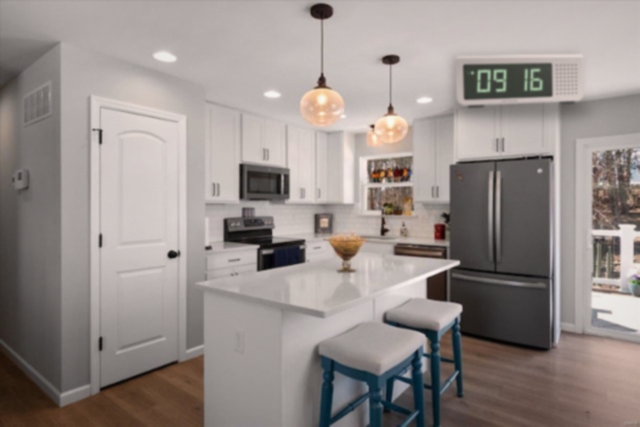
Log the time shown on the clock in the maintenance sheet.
9:16
